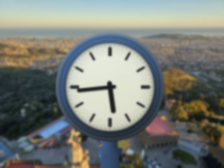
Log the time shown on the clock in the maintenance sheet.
5:44
